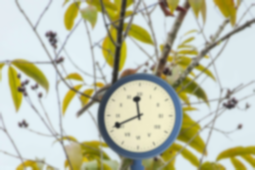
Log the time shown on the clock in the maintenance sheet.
11:41
